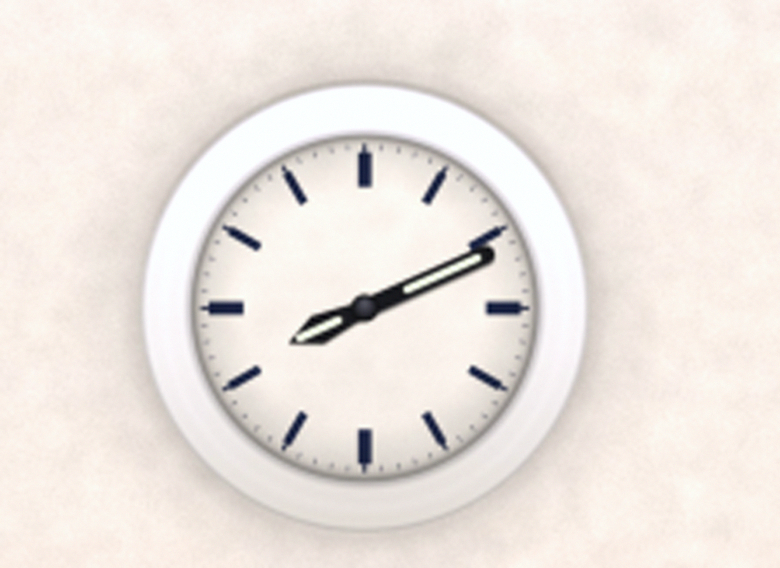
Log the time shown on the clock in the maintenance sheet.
8:11
